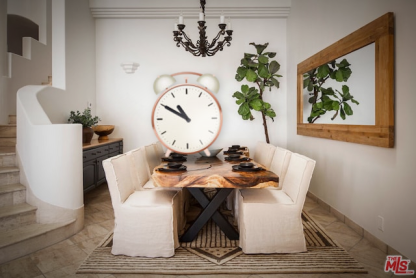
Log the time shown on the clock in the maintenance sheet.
10:50
